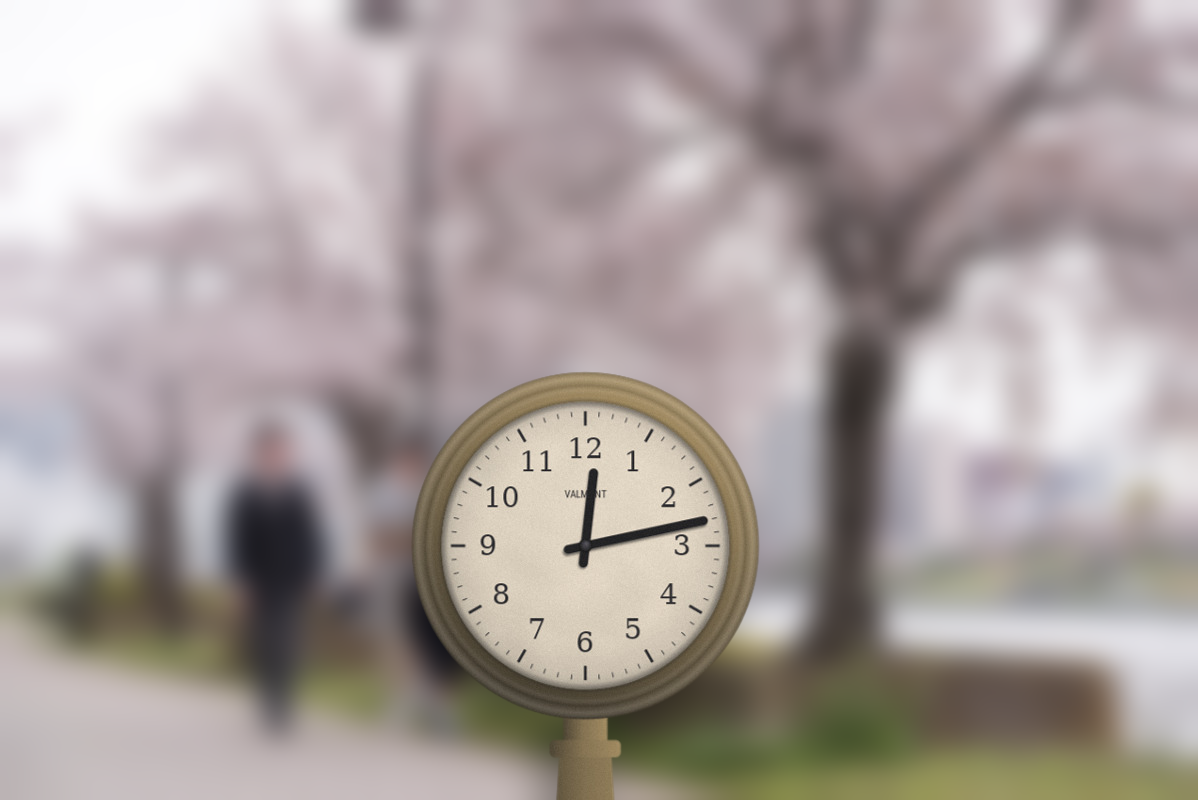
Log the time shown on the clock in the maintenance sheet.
12:13
